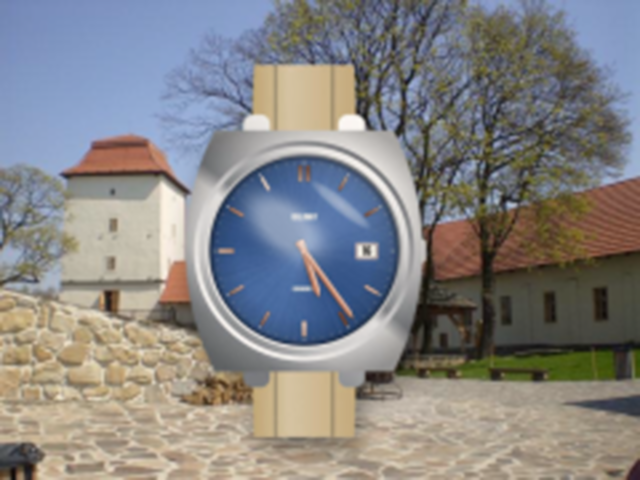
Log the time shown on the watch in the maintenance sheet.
5:24
